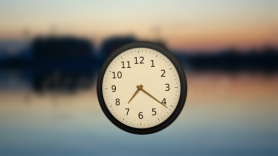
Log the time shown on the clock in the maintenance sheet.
7:21
